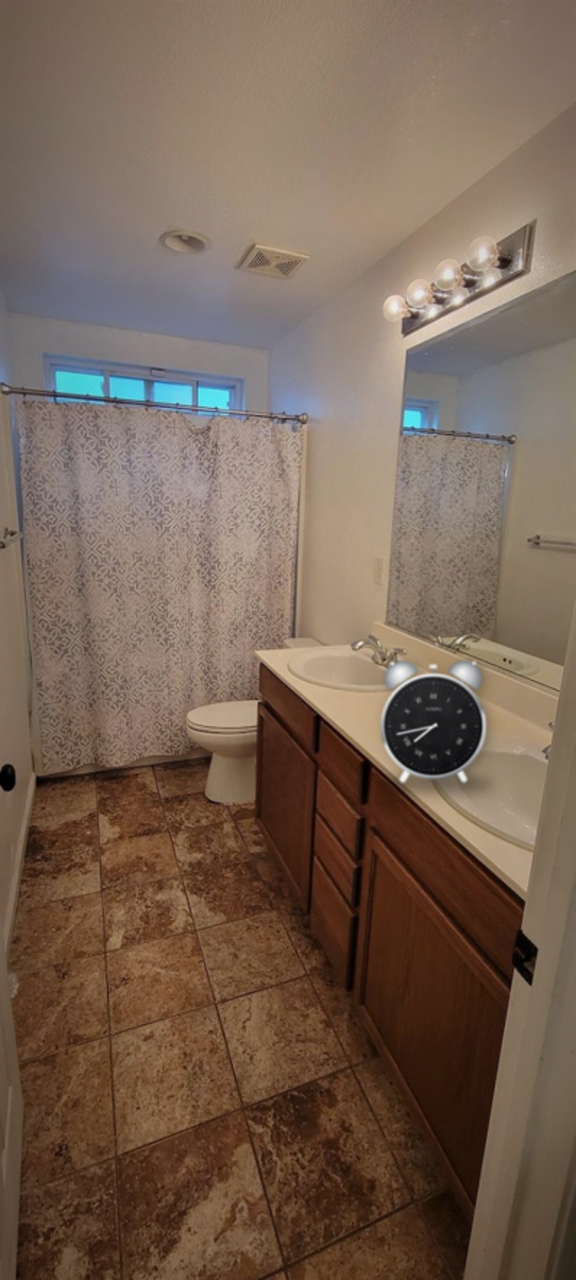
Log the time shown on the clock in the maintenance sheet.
7:43
